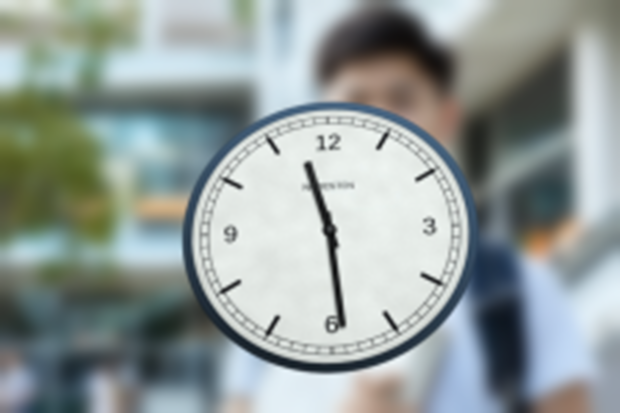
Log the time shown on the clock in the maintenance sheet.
11:29
